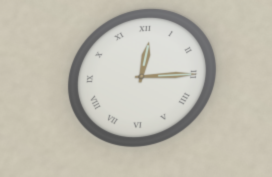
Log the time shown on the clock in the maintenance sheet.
12:15
